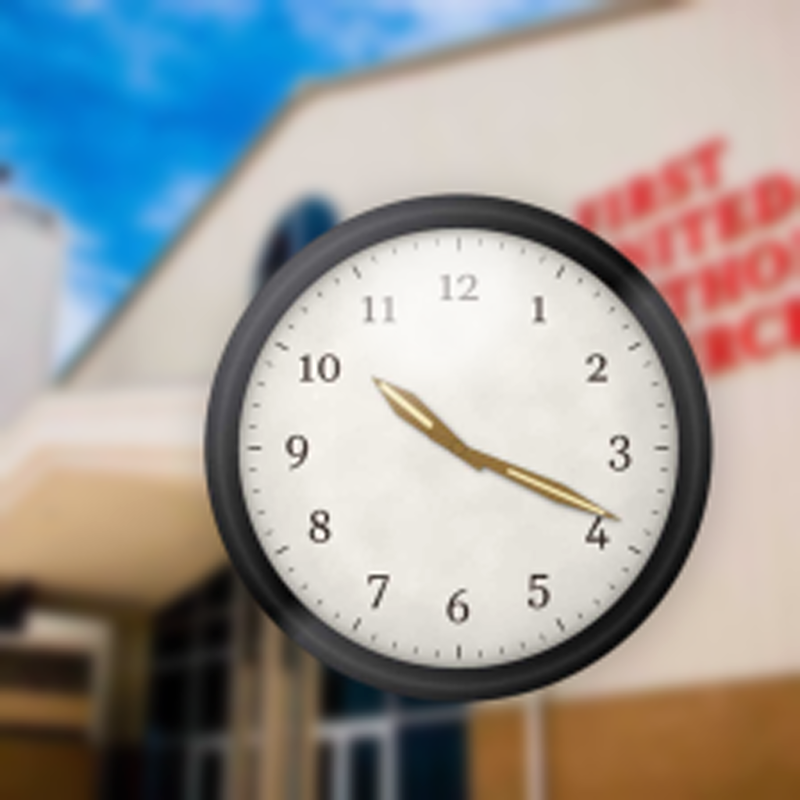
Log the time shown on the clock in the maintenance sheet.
10:19
